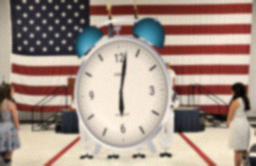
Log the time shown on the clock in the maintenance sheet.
6:02
